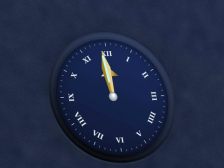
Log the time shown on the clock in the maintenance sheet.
11:59
